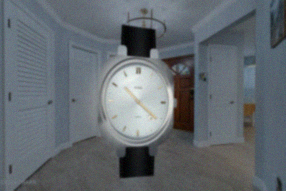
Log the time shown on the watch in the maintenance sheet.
10:21
